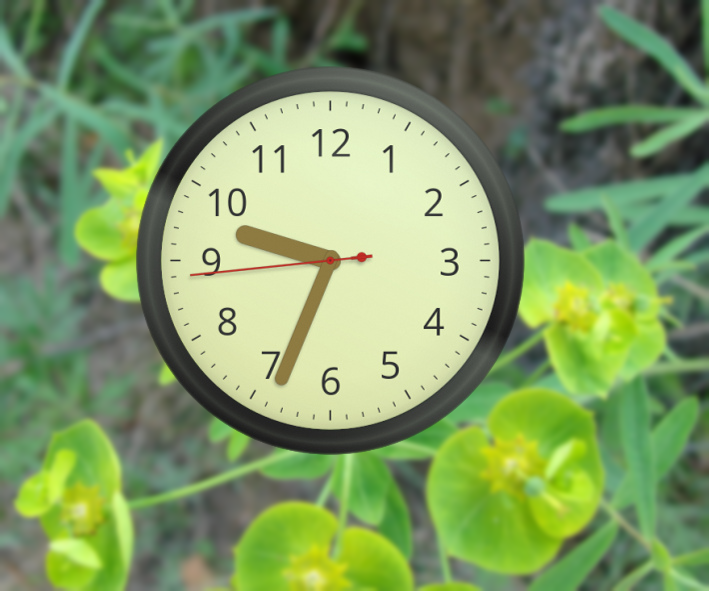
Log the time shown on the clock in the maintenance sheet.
9:33:44
